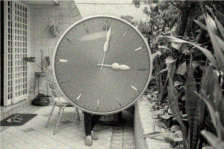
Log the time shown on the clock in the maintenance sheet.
3:01
